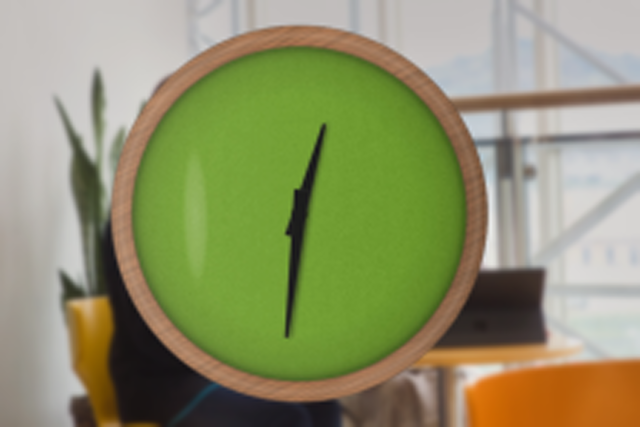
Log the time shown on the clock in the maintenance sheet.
12:31
